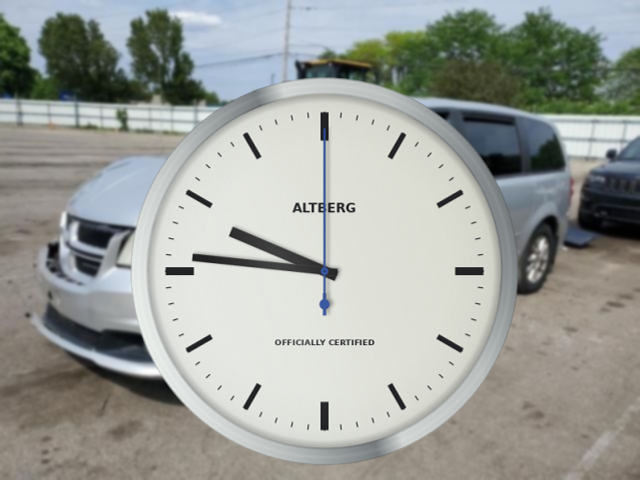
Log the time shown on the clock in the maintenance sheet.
9:46:00
